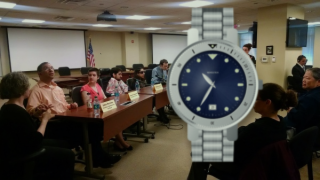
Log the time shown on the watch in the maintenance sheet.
10:35
